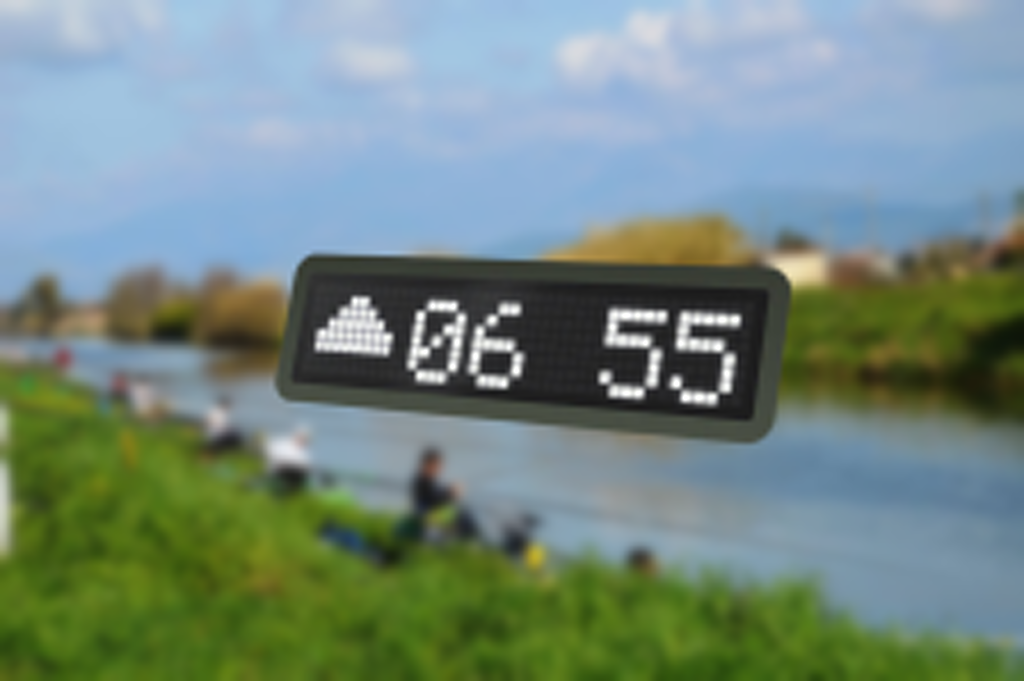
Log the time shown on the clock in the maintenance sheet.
6:55
